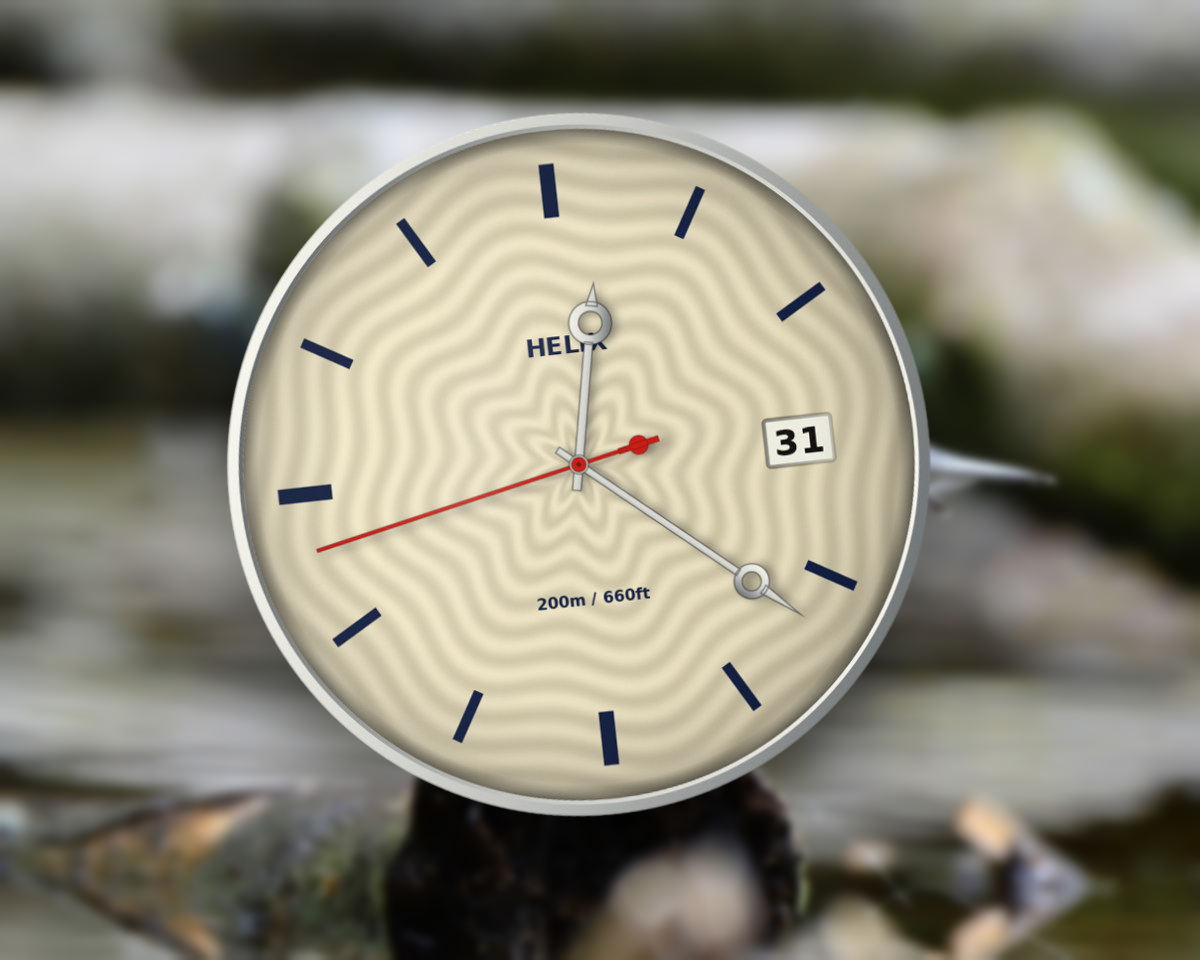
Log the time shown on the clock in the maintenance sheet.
12:21:43
